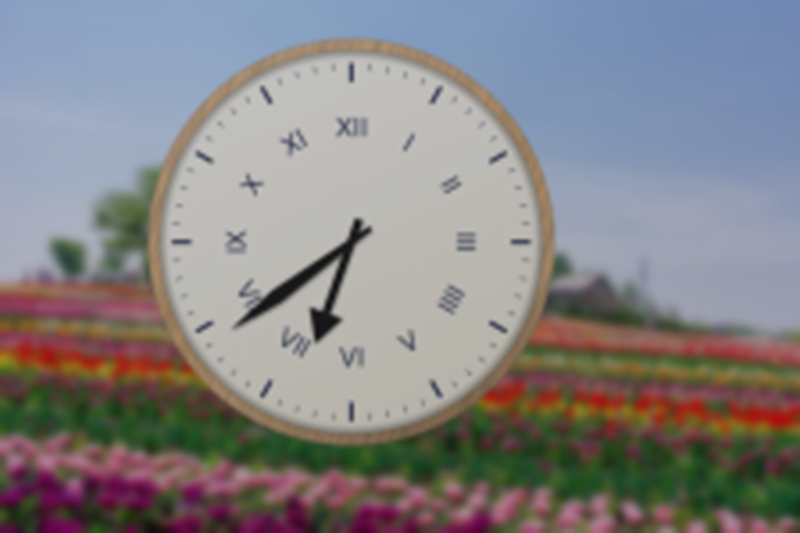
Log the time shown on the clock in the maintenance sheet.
6:39
